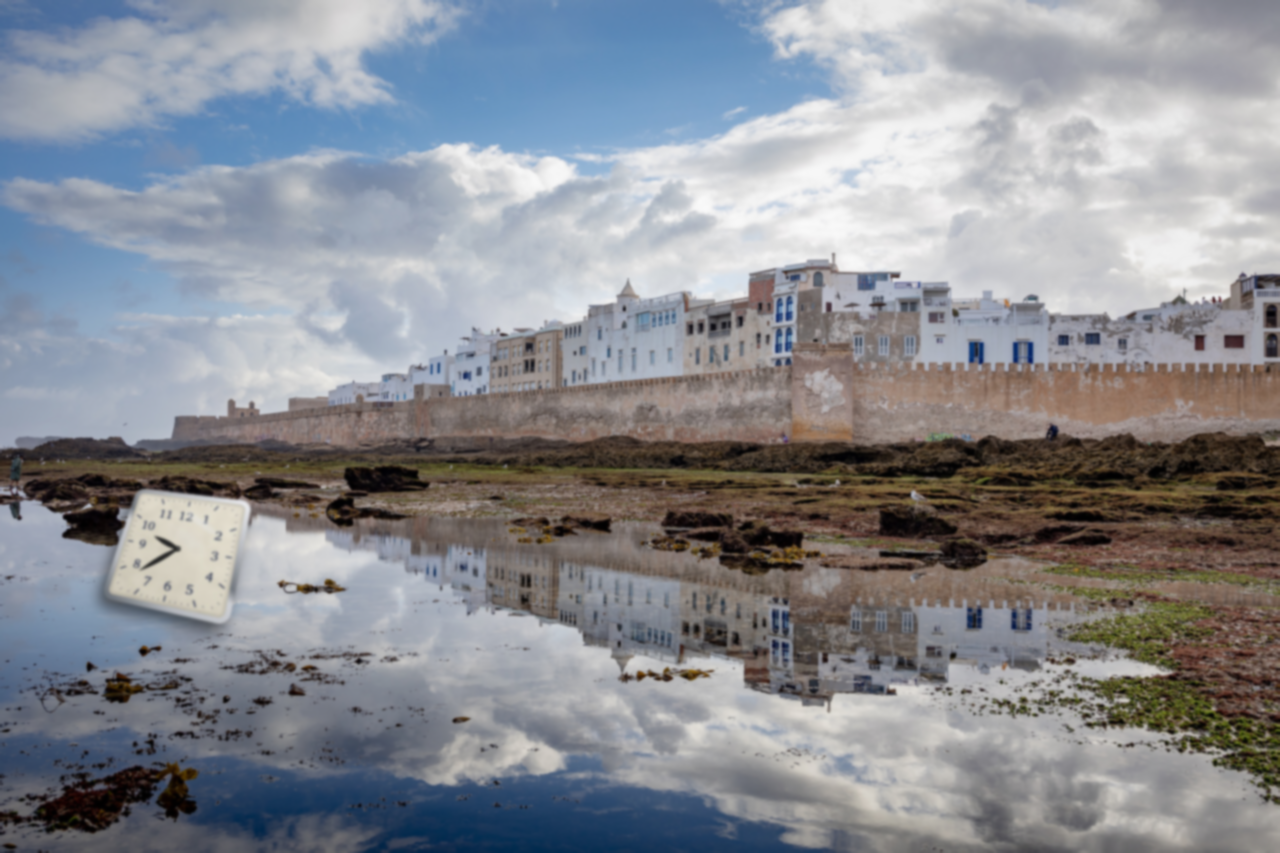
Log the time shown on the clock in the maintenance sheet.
9:38
